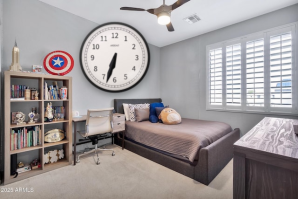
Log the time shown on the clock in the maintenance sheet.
6:33
